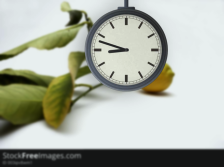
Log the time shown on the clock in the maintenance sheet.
8:48
